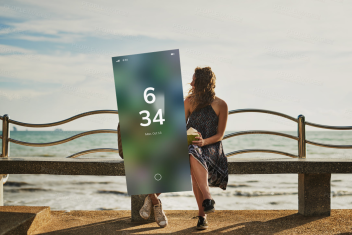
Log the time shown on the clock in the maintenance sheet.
6:34
